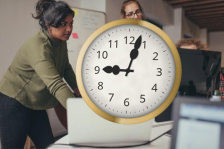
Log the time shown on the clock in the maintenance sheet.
9:03
